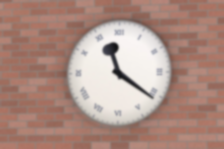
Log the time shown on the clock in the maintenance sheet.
11:21
